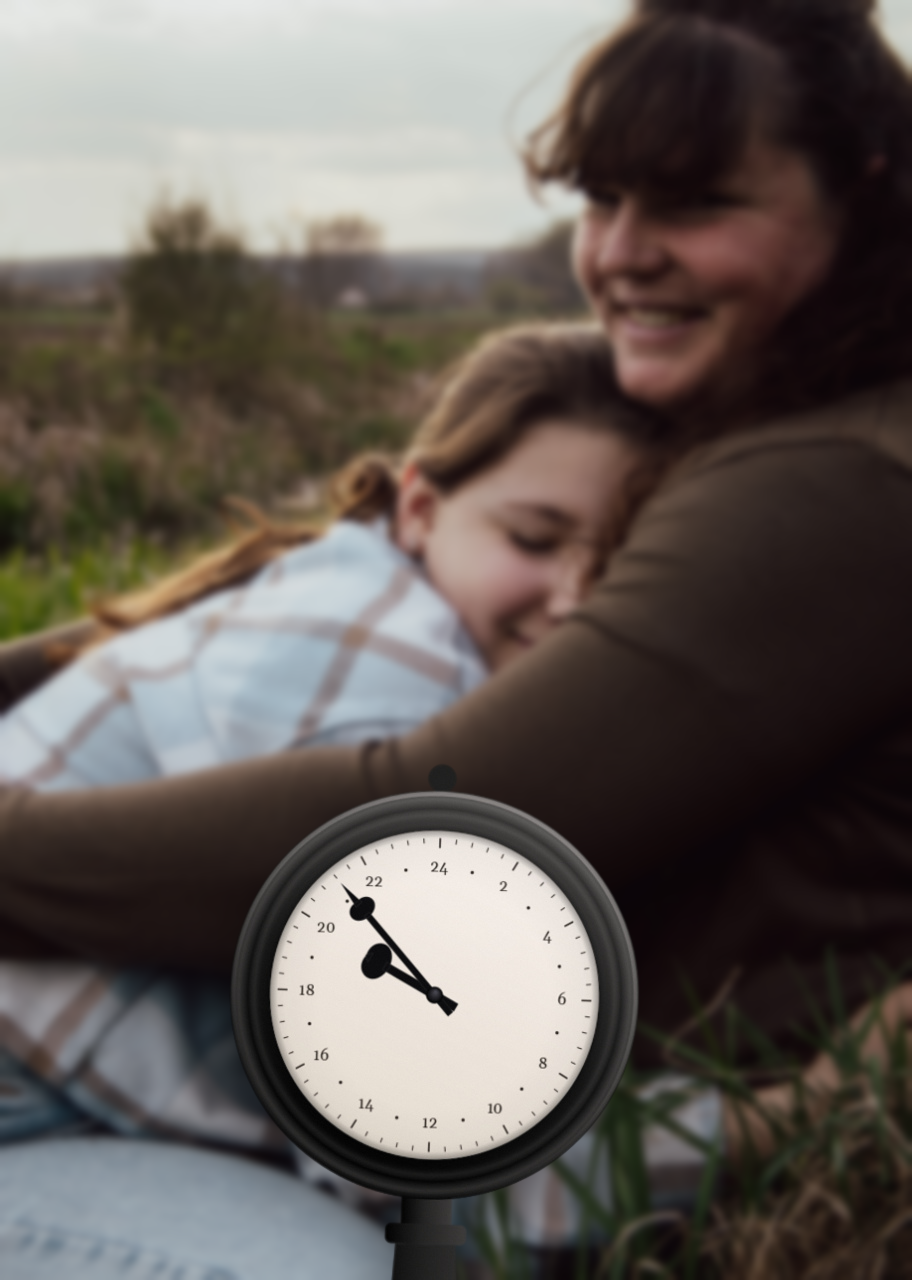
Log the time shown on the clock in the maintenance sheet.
19:53
